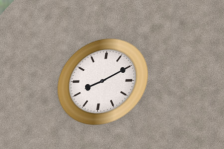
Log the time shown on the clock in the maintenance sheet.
8:10
